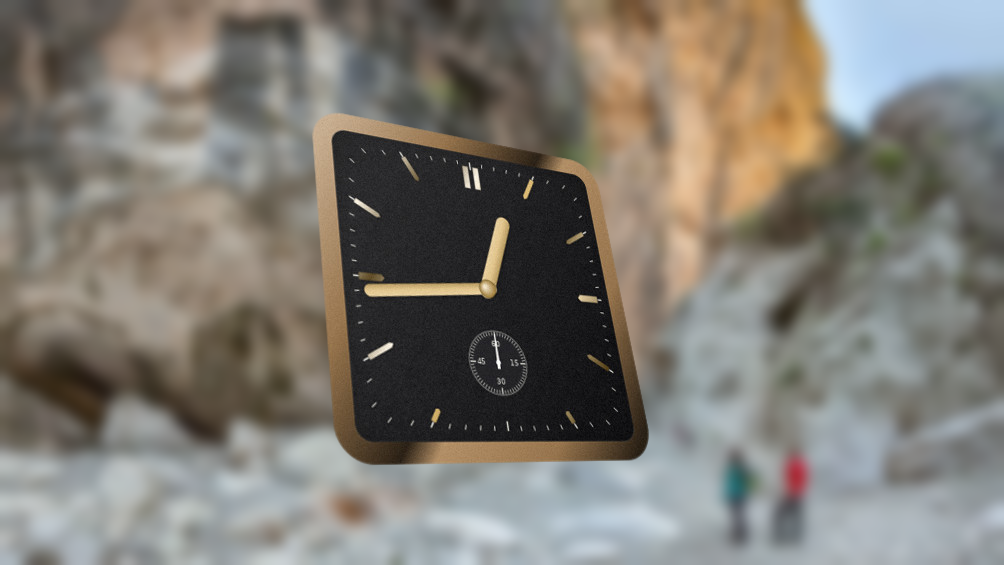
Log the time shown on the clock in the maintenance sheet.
12:44
